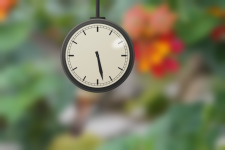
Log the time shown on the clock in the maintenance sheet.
5:28
